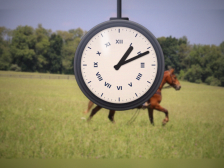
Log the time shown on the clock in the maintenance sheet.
1:11
